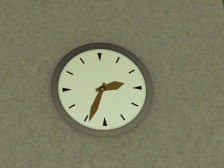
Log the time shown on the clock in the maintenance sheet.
2:34
